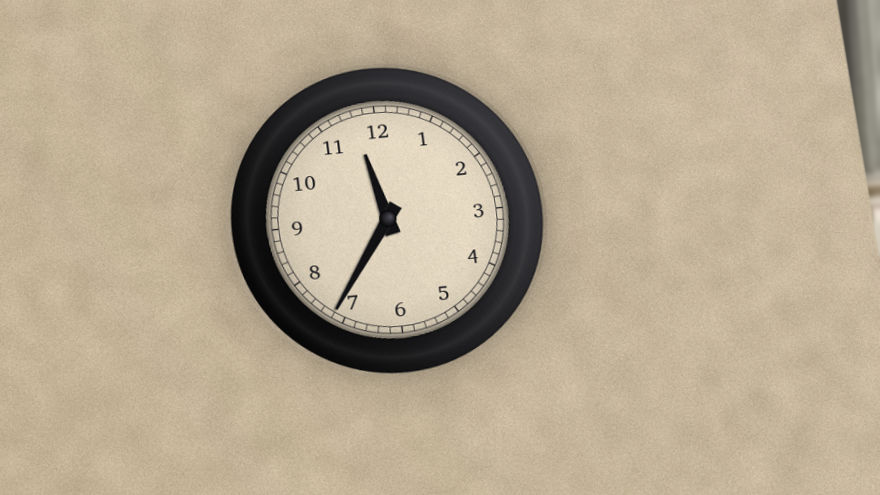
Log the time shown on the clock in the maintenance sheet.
11:36
